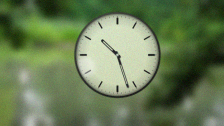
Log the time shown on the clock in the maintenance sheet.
10:27
